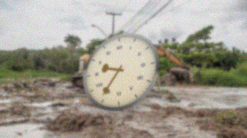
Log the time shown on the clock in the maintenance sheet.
9:36
